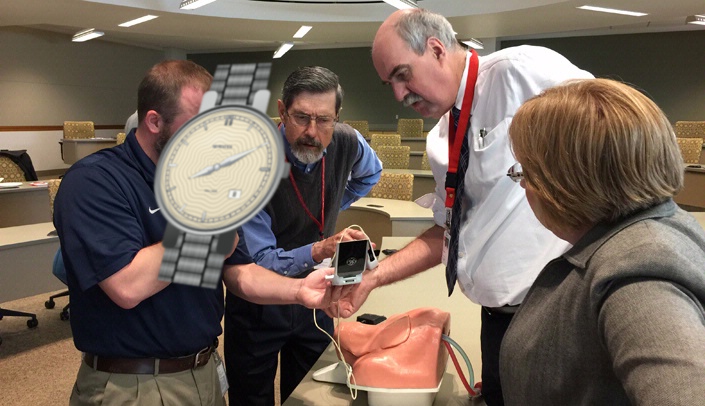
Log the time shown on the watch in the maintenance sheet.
8:10
